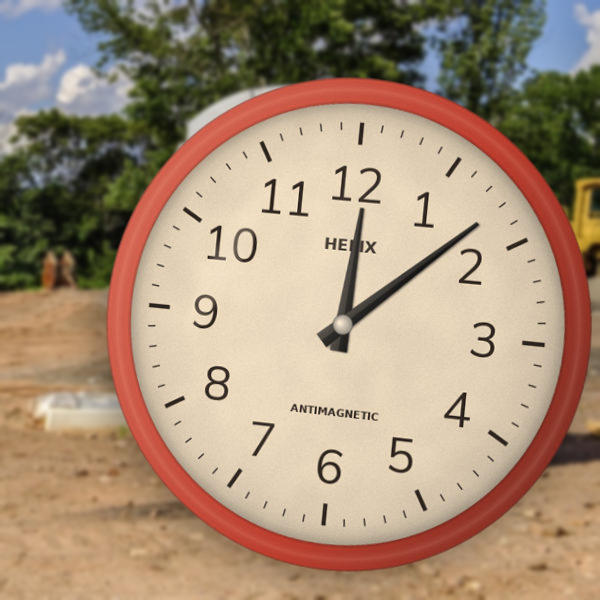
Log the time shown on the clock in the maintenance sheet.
12:08
